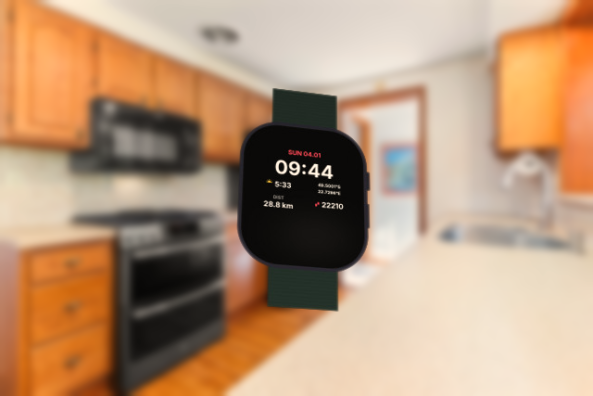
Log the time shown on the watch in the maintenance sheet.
9:44
